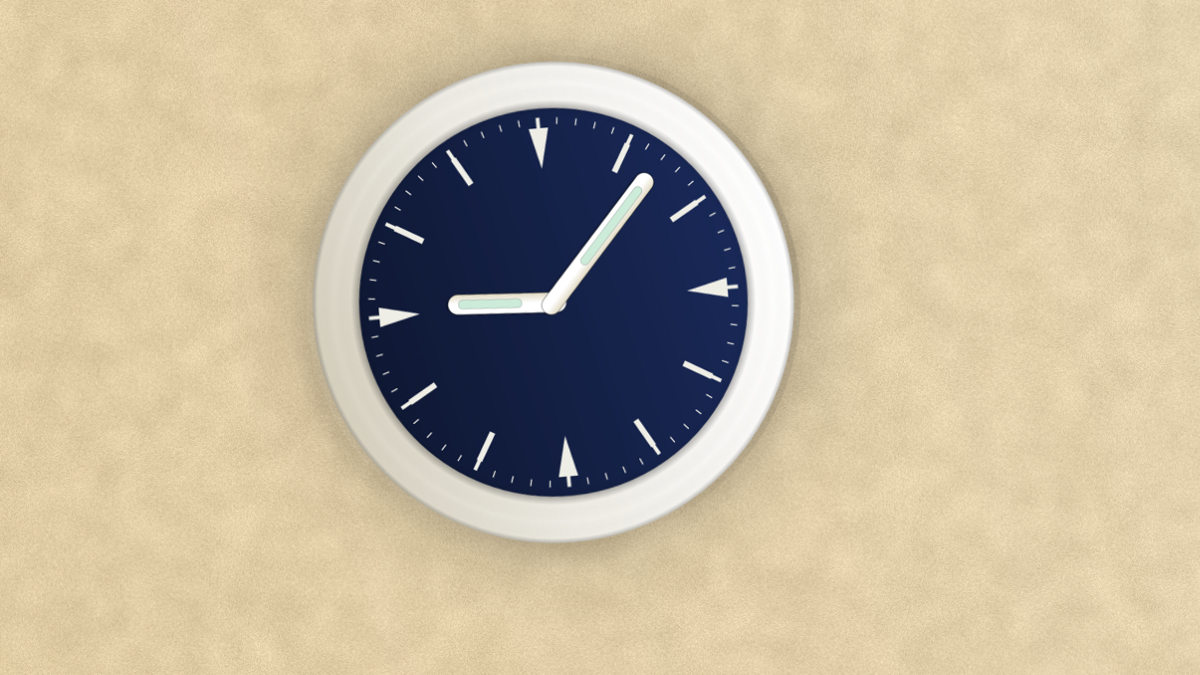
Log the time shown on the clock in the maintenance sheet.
9:07
